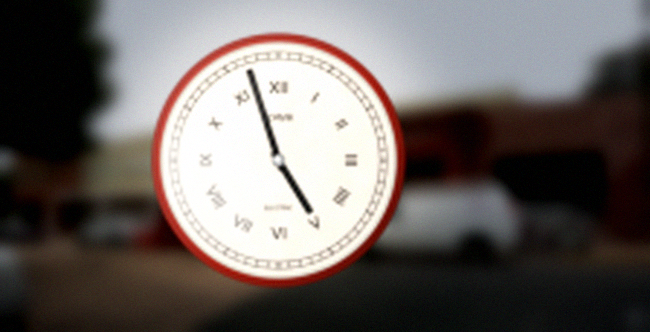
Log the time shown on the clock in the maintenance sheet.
4:57
